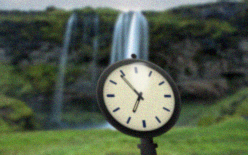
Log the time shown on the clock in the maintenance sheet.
6:54
